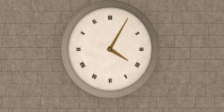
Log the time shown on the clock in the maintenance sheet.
4:05
